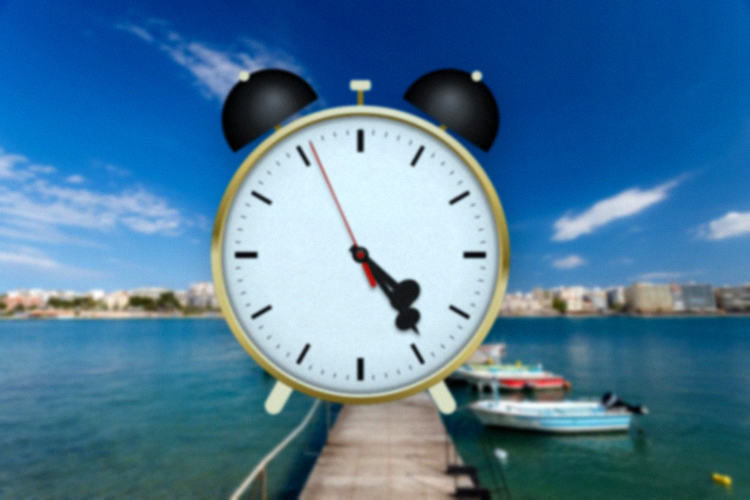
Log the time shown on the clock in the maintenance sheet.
4:23:56
